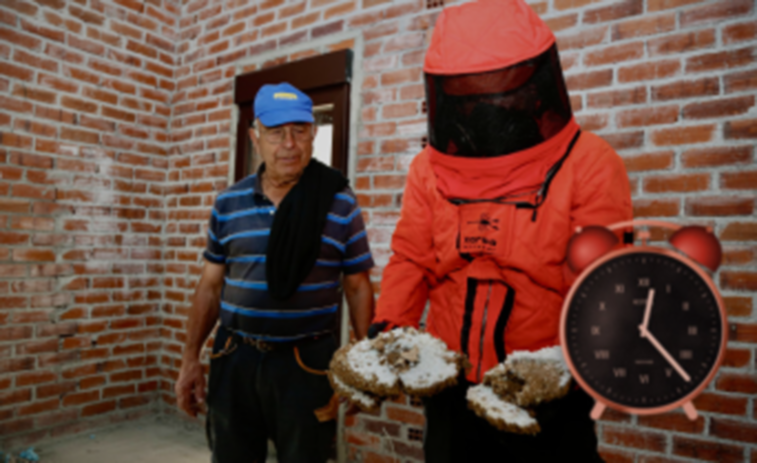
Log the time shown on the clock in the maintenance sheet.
12:23
